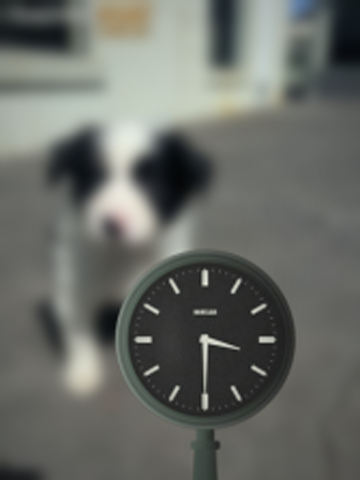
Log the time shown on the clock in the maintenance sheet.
3:30
